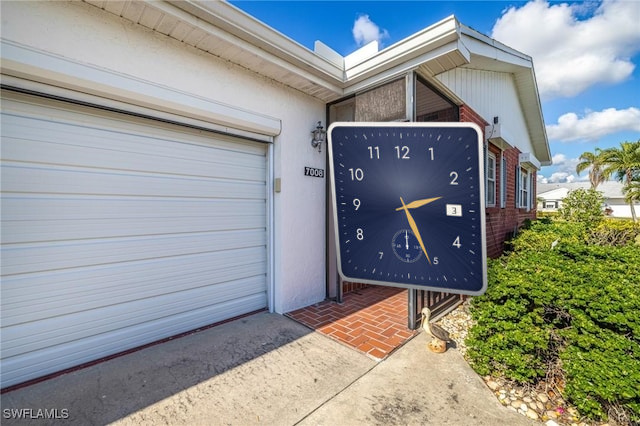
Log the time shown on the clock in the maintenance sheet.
2:26
